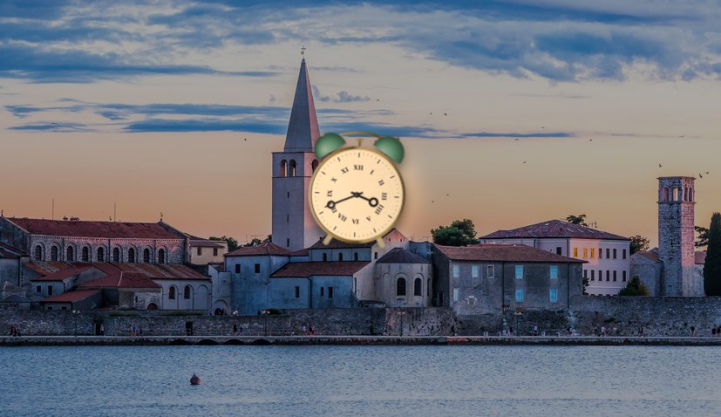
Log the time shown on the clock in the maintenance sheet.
3:41
